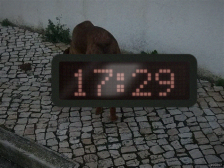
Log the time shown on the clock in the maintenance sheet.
17:29
